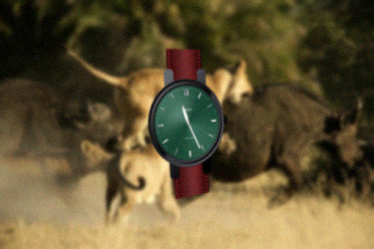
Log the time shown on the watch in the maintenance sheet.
11:26
